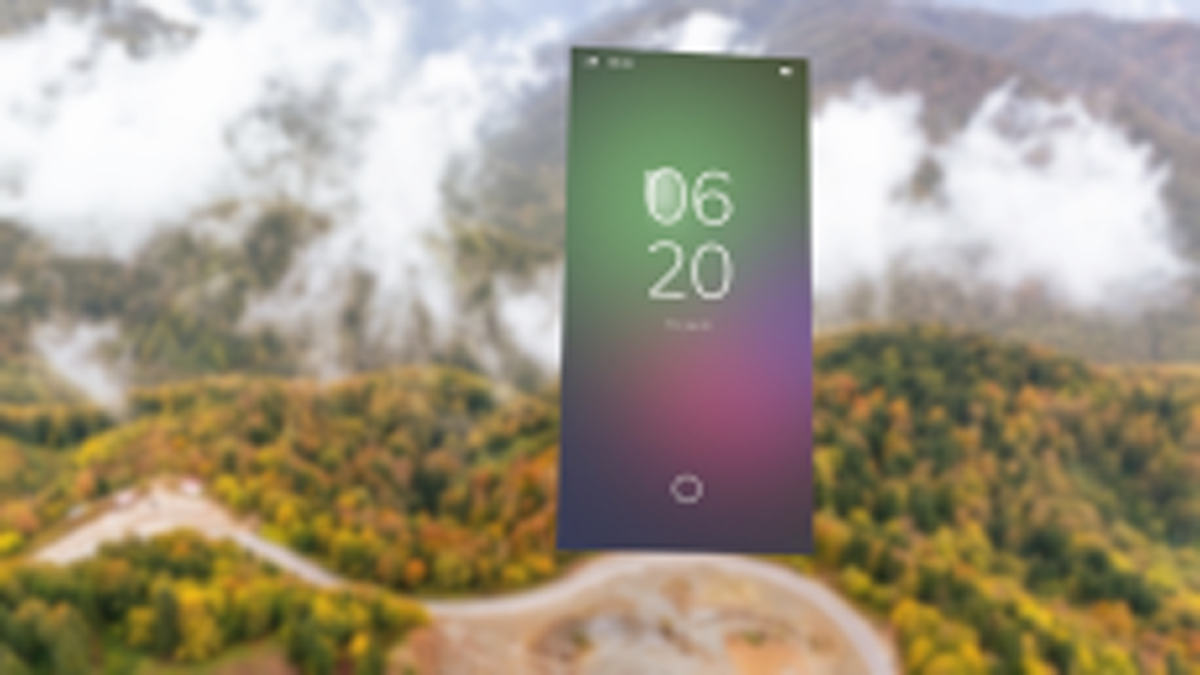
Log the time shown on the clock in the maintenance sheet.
6:20
